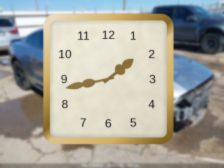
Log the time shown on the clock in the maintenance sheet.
1:43
